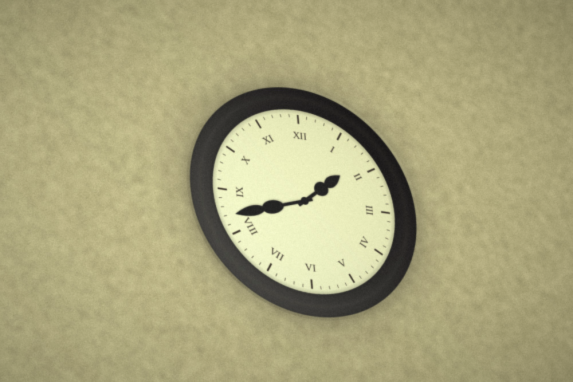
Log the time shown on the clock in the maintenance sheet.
1:42
